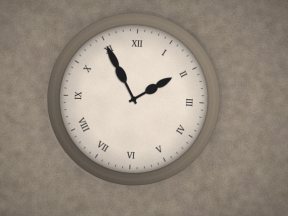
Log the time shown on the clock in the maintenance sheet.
1:55
